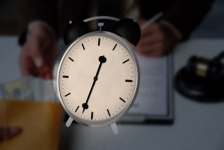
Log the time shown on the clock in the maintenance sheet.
12:33
